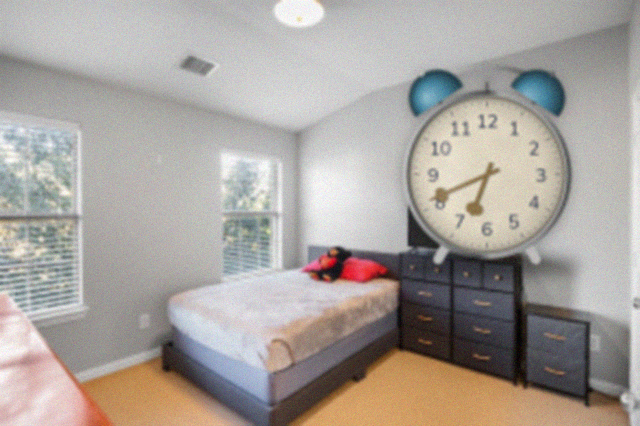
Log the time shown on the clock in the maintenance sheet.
6:41
